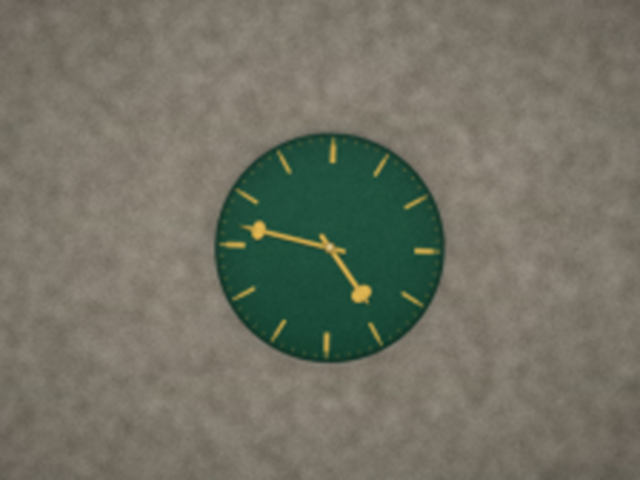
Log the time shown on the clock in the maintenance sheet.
4:47
